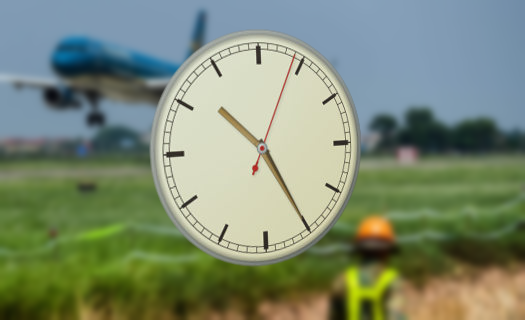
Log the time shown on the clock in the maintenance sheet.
10:25:04
